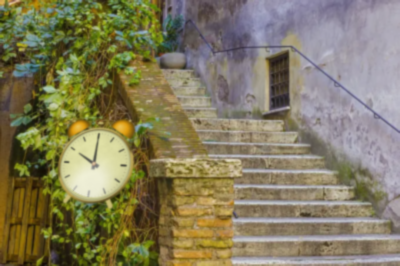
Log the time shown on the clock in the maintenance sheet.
10:00
